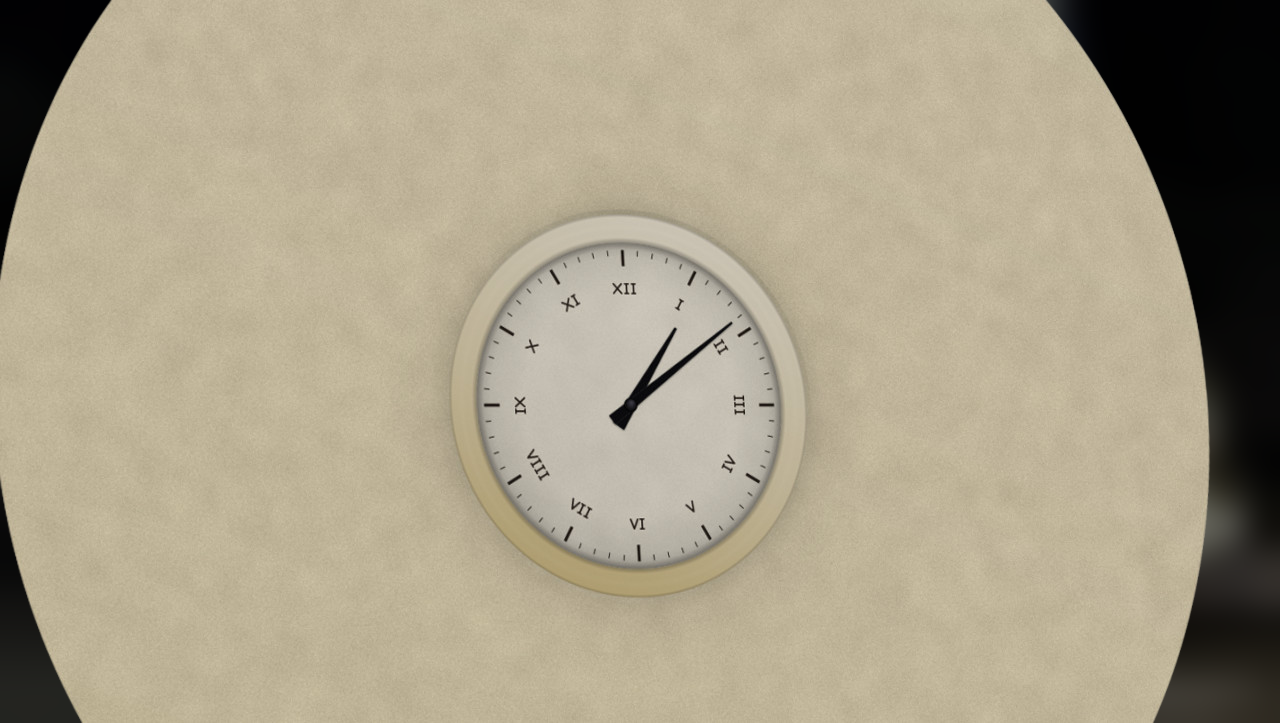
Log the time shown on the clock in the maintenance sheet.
1:09
